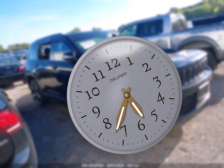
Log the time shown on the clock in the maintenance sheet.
5:37
